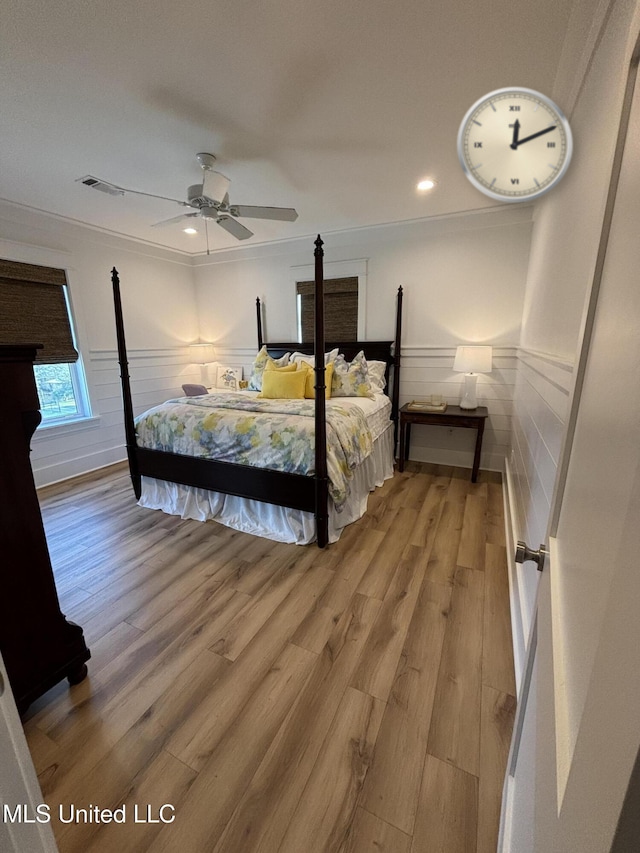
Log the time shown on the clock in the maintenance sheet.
12:11
